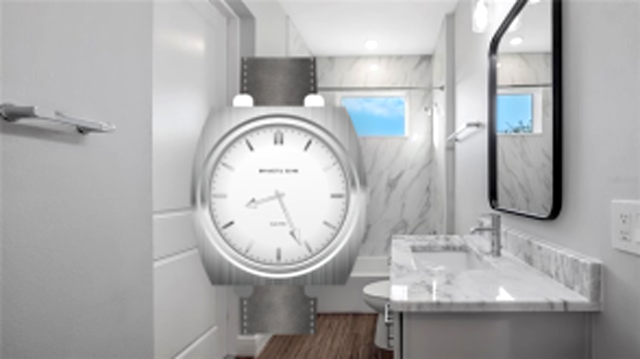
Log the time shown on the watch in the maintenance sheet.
8:26
